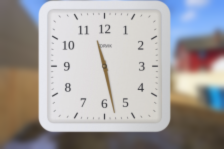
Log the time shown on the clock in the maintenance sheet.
11:28
